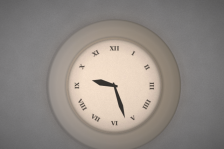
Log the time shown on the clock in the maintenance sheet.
9:27
